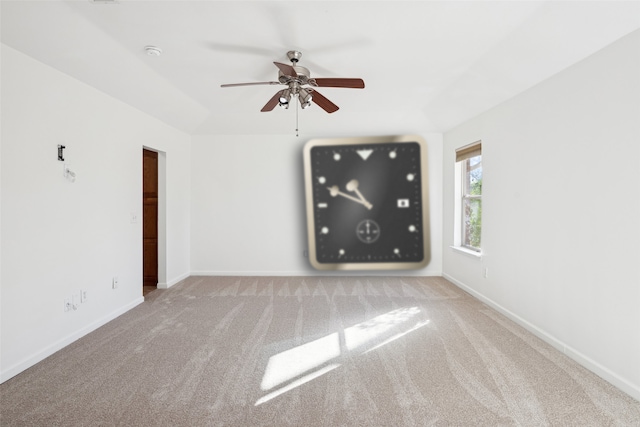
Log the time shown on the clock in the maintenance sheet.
10:49
